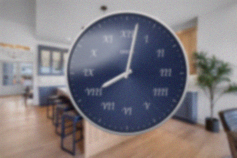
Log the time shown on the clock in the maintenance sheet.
8:02
